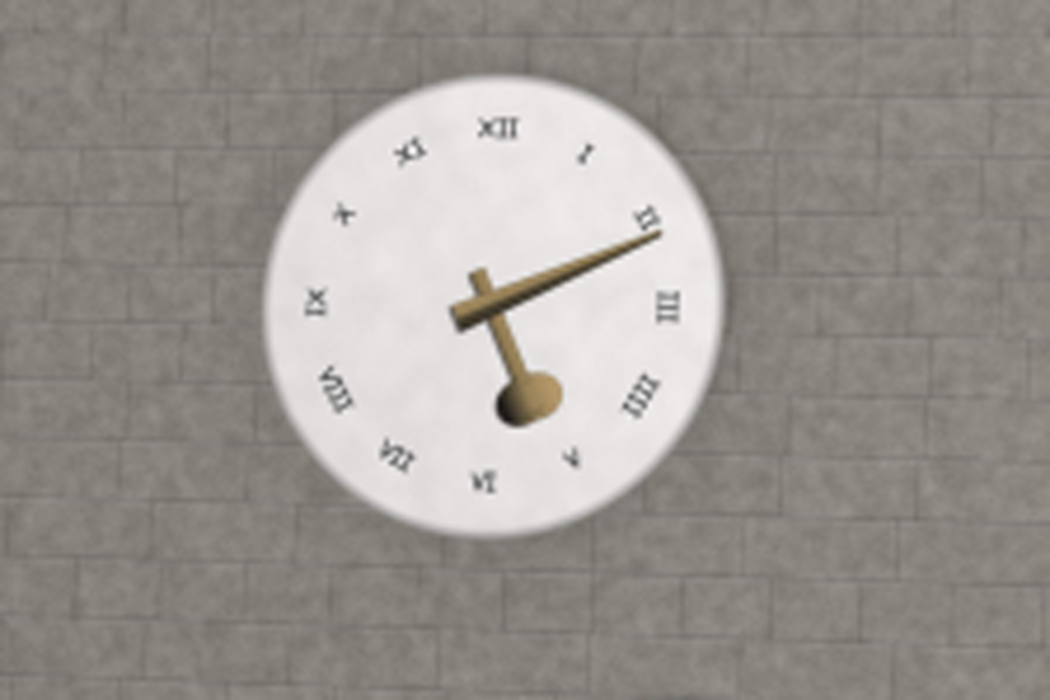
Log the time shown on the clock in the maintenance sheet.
5:11
